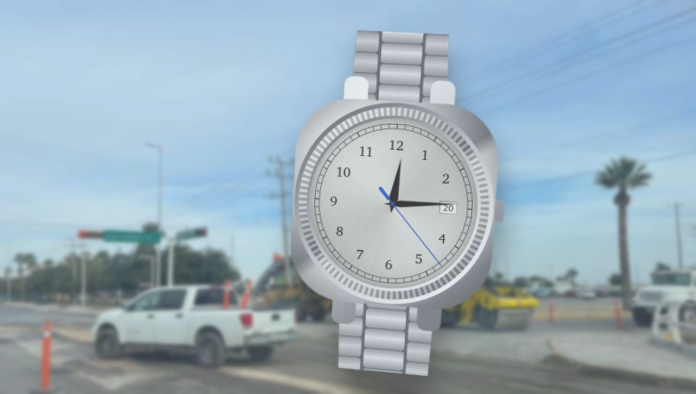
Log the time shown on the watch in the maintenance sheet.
12:14:23
